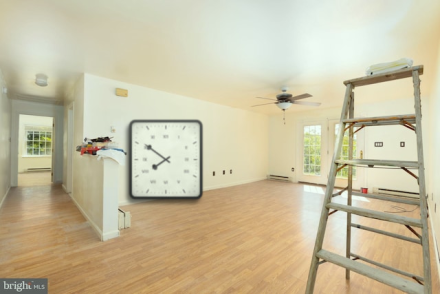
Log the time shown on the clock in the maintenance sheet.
7:51
